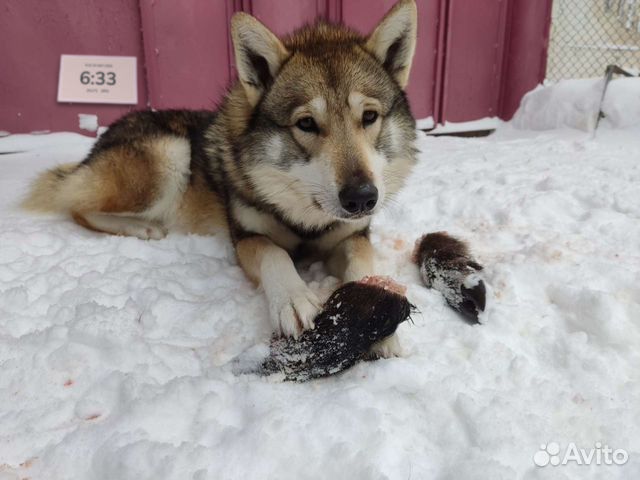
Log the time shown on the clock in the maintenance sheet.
6:33
